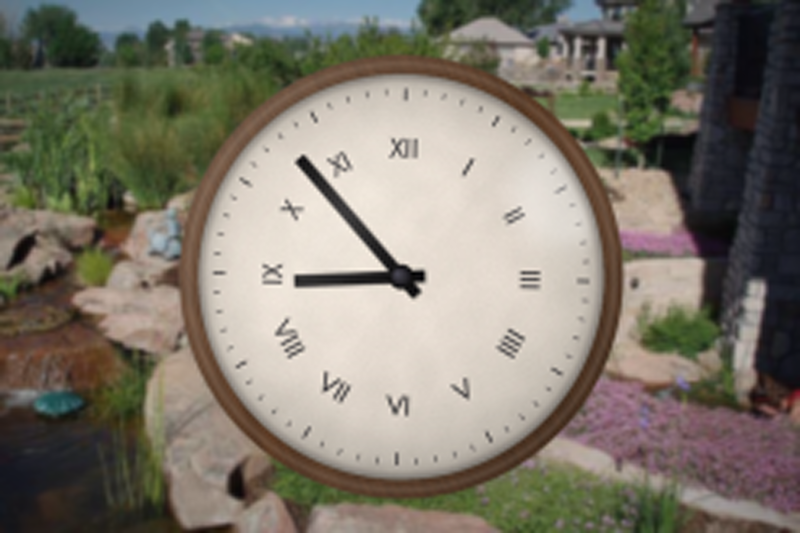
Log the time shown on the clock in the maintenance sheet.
8:53
